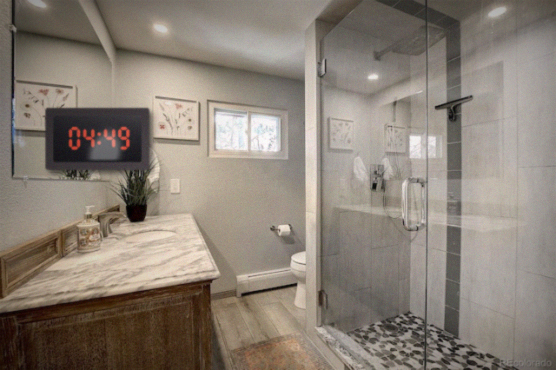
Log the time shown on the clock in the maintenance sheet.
4:49
